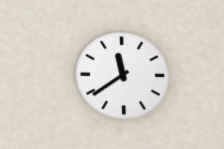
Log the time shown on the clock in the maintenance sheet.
11:39
